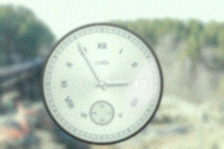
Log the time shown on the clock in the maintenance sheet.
2:55
